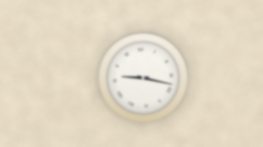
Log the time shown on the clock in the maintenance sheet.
9:18
